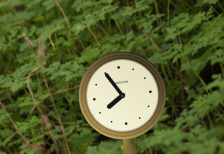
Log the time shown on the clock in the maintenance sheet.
7:55
